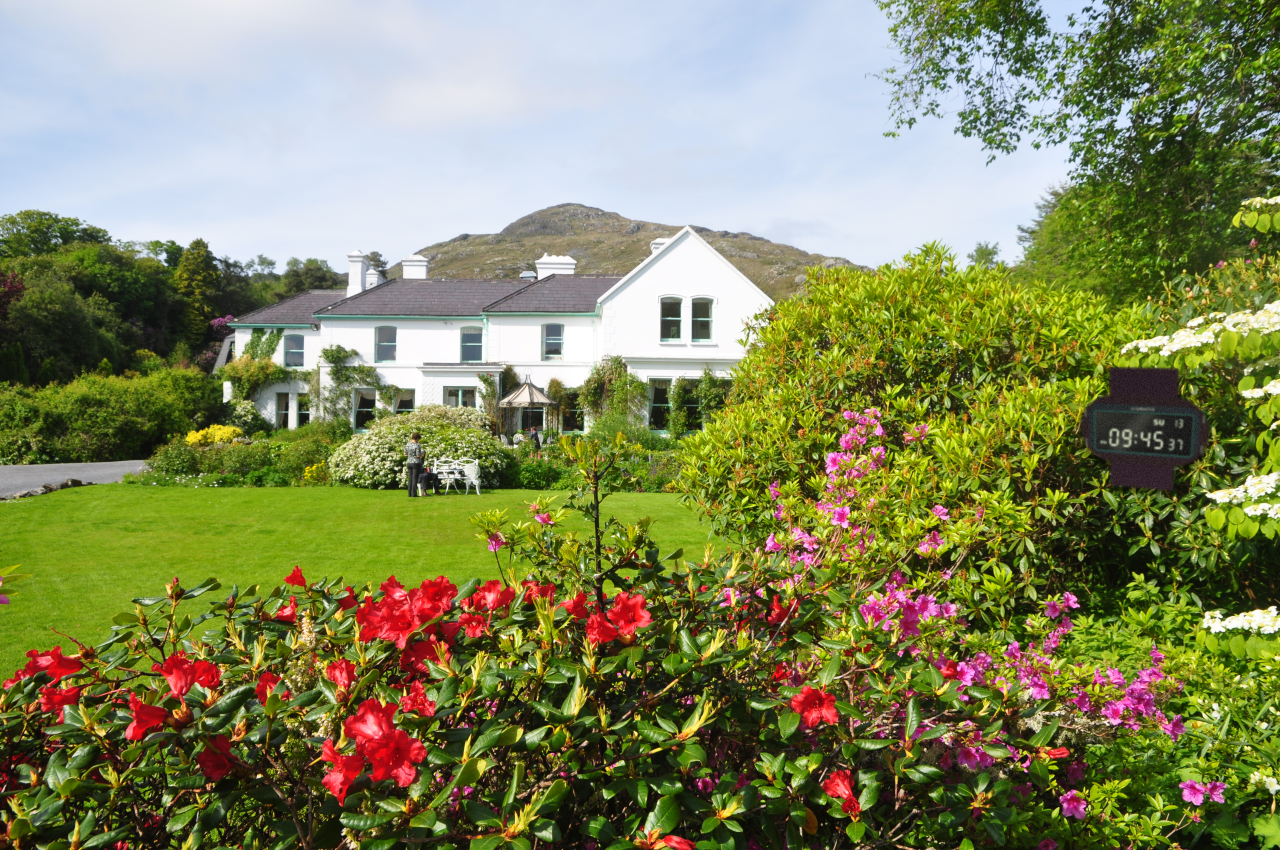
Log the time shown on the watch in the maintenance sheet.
9:45:37
